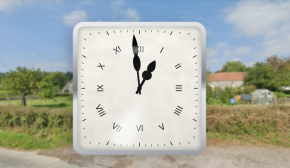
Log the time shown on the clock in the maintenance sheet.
12:59
